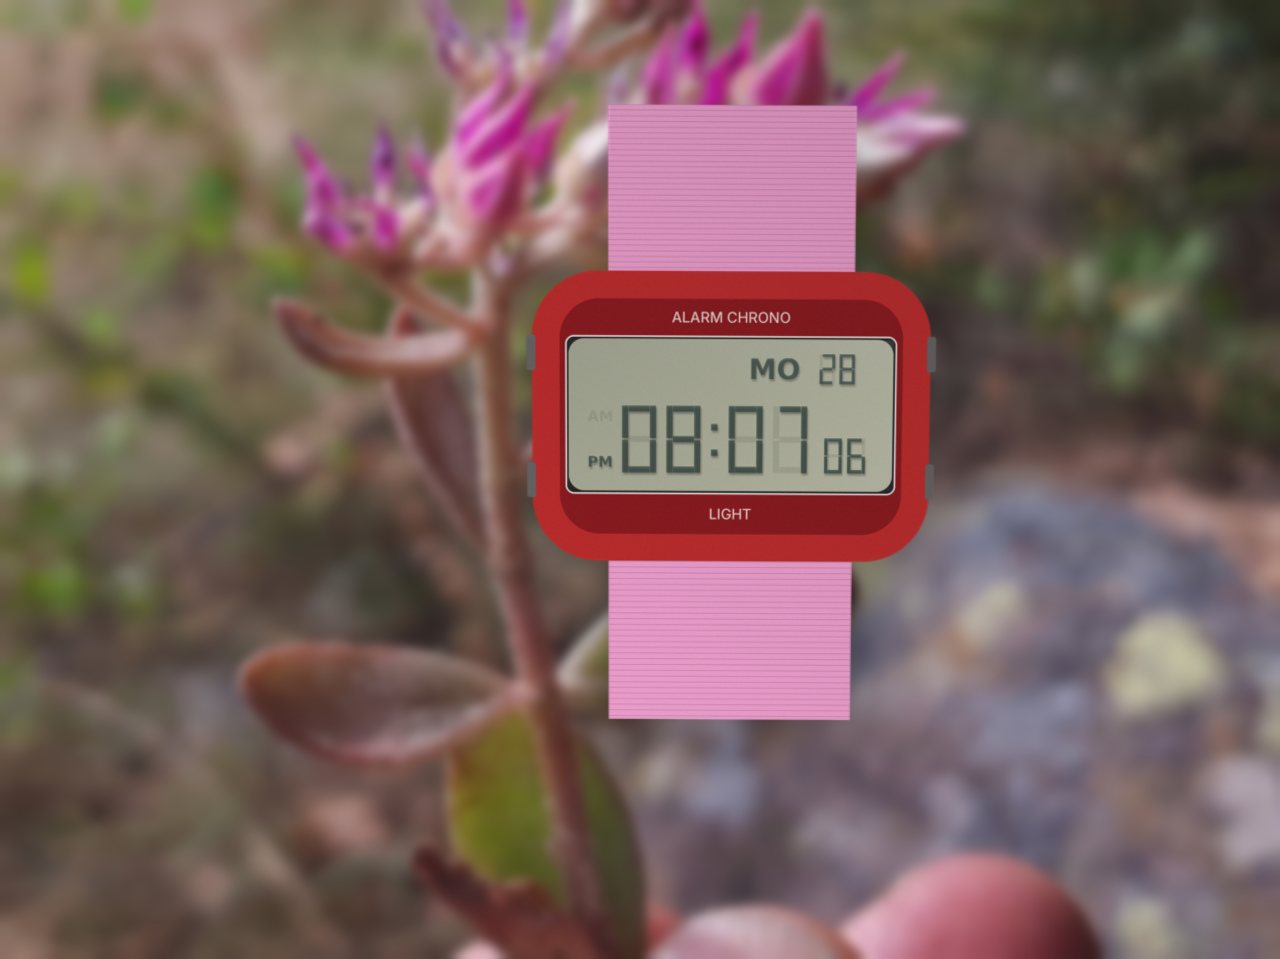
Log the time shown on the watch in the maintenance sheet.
8:07:06
